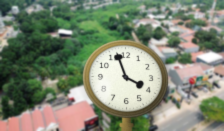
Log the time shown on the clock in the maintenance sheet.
3:57
